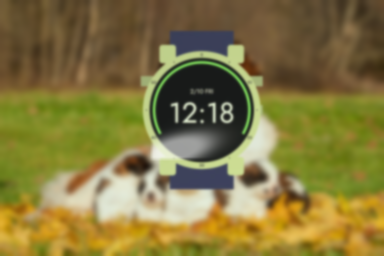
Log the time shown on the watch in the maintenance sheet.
12:18
